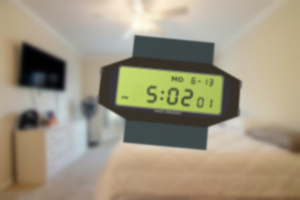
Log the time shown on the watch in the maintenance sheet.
5:02:01
